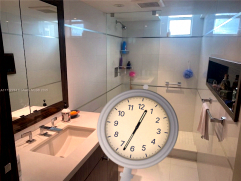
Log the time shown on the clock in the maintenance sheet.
12:33
